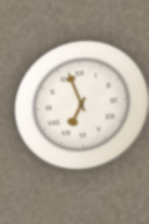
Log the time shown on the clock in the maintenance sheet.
6:57
